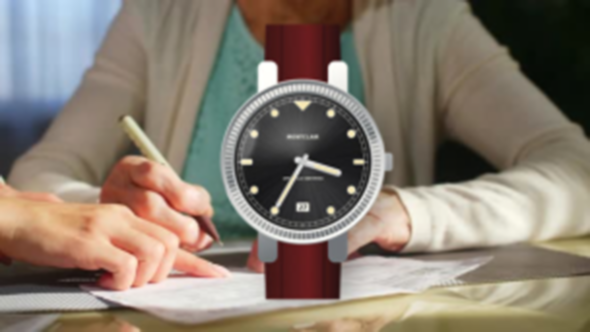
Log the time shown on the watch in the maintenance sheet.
3:35
